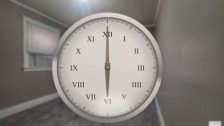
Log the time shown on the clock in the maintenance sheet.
6:00
